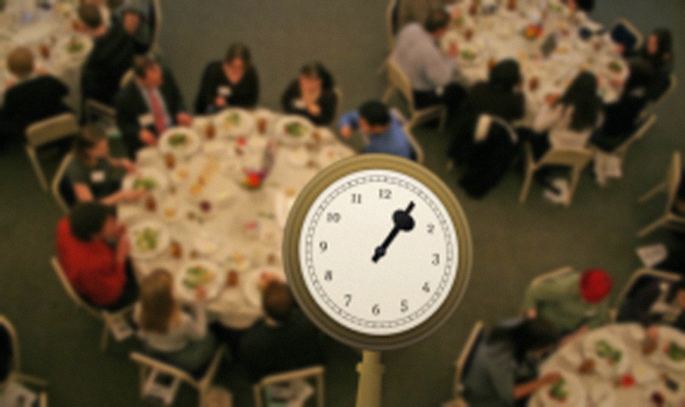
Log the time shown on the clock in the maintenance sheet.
1:05
